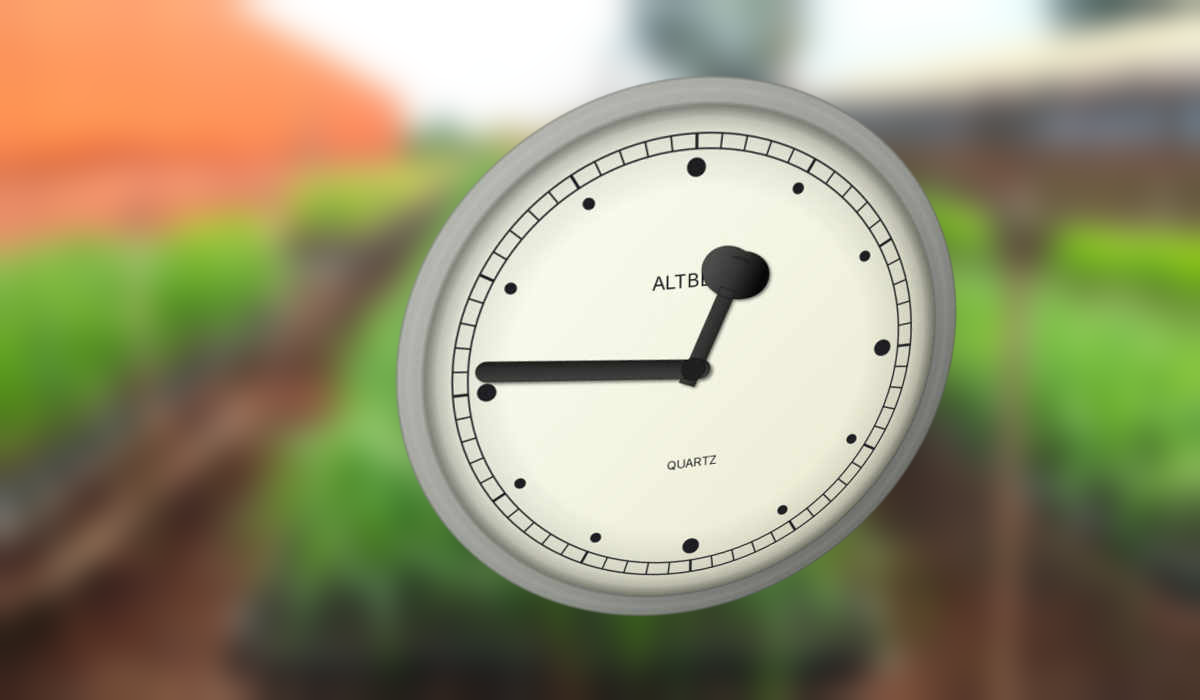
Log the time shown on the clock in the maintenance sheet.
12:46
